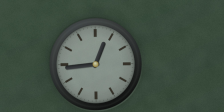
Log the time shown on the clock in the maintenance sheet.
12:44
